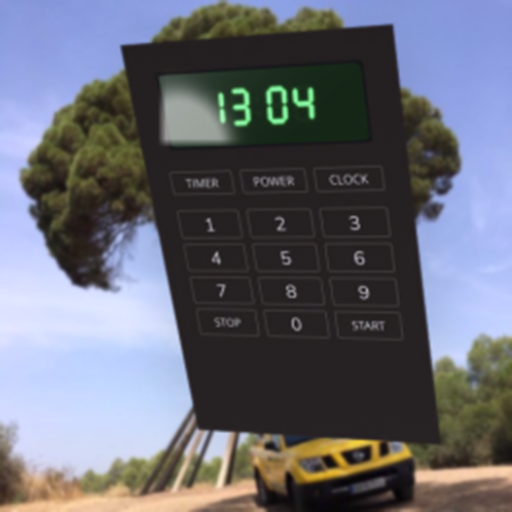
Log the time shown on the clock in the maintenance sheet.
13:04
